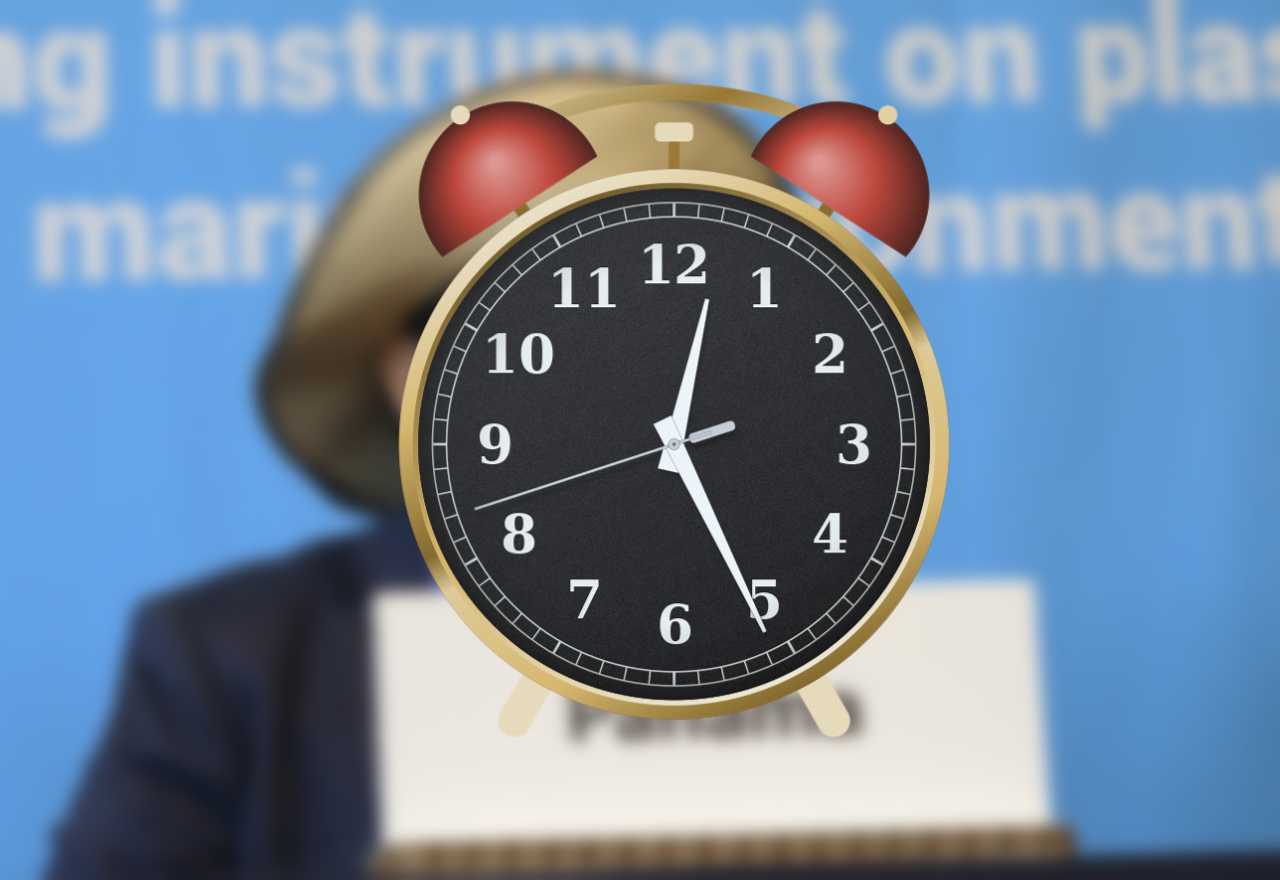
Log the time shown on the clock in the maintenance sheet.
12:25:42
